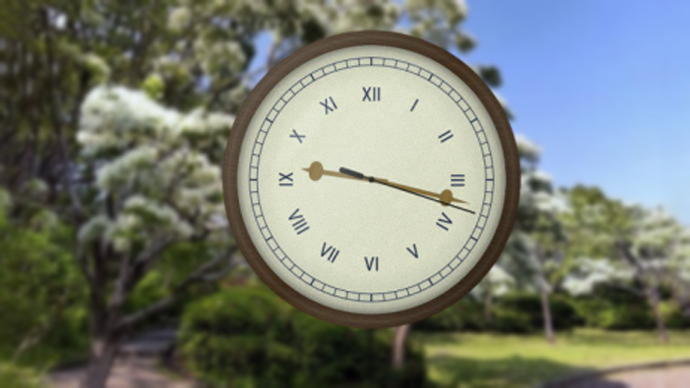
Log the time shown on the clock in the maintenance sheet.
9:17:18
